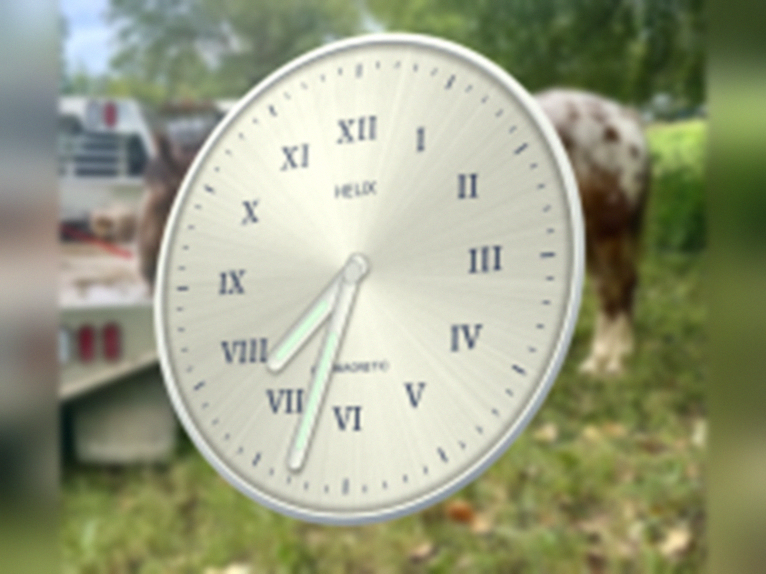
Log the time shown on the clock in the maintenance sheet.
7:33
